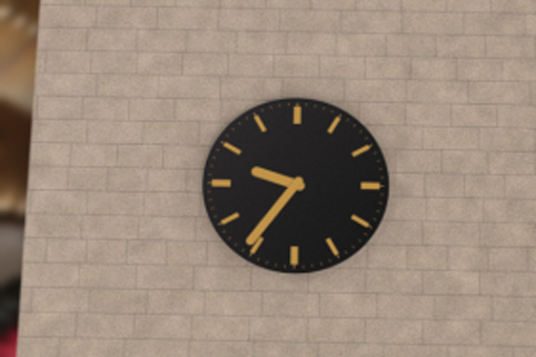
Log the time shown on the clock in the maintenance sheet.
9:36
